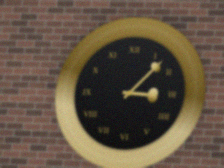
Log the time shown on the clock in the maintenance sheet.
3:07
